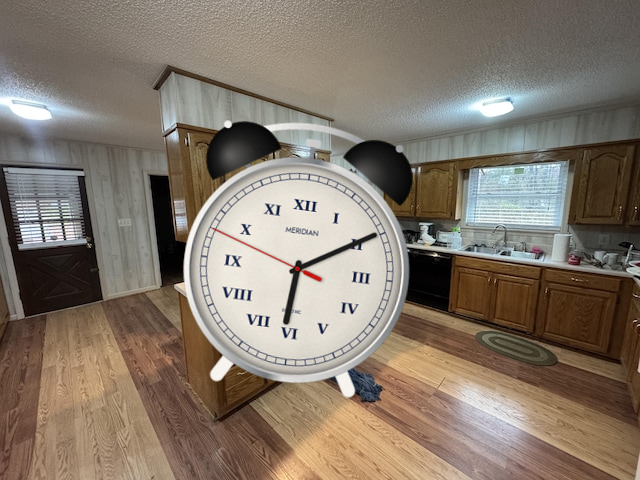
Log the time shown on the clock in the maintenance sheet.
6:09:48
